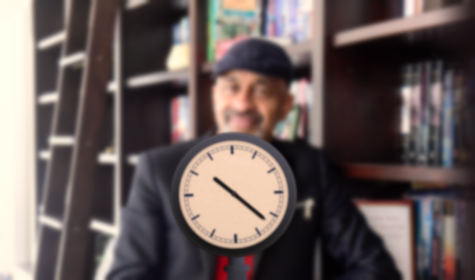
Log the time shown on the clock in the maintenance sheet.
10:22
